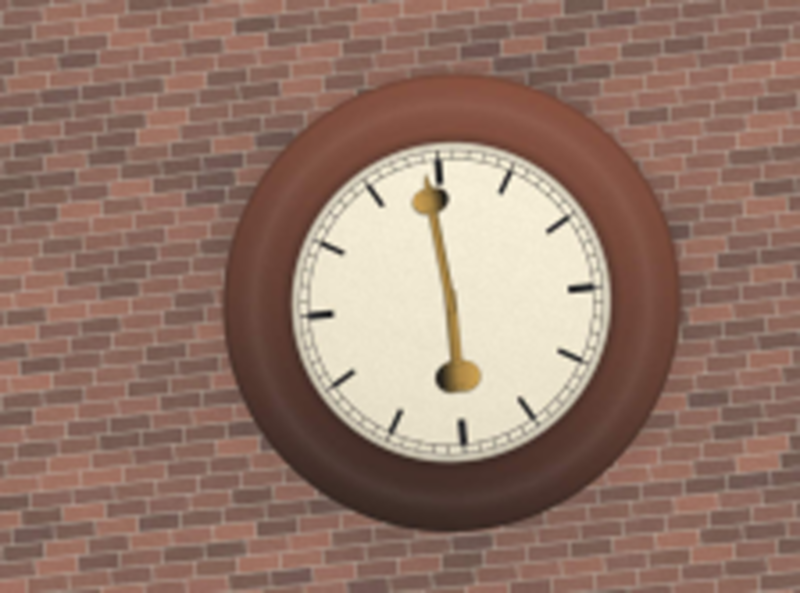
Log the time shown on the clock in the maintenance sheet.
5:59
